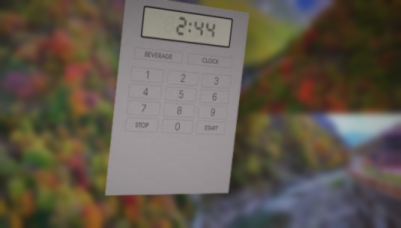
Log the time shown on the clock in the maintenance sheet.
2:44
